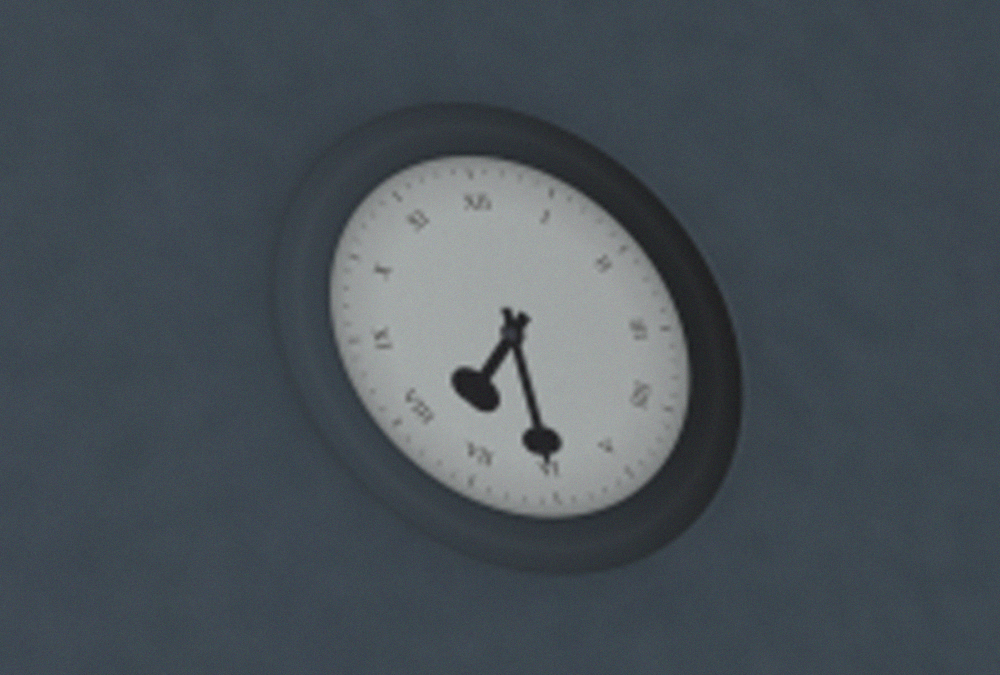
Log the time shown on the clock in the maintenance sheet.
7:30
